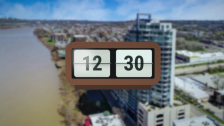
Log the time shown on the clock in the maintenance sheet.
12:30
